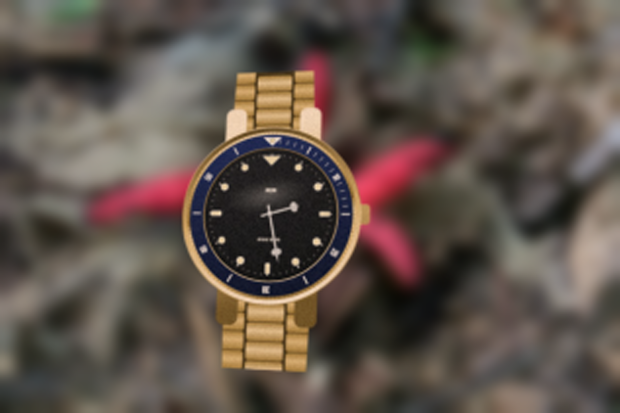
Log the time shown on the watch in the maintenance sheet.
2:28
